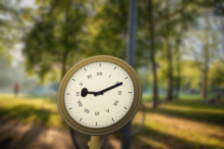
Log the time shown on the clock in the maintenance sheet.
9:11
